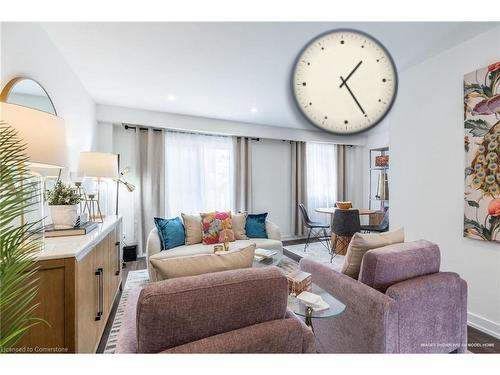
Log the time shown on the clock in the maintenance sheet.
1:25
